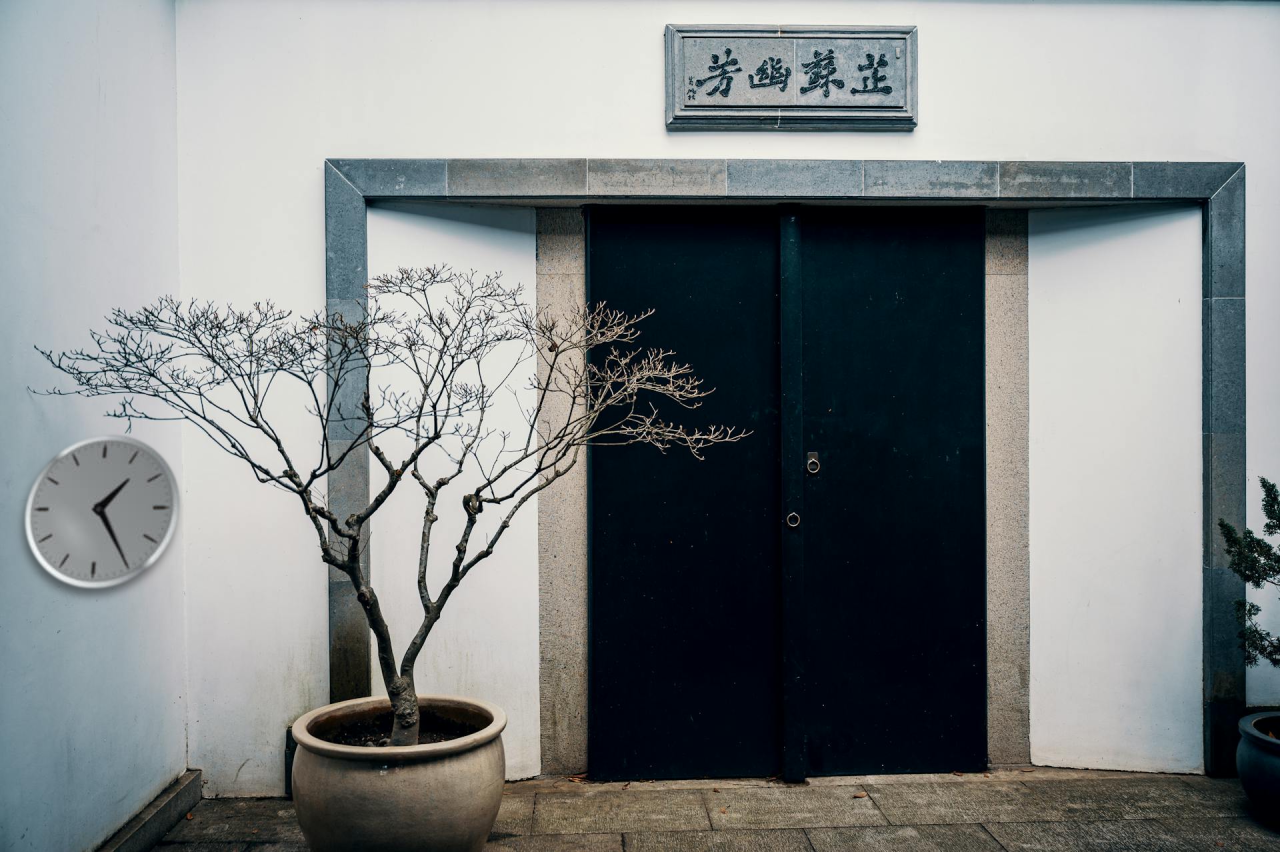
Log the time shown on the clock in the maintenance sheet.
1:25
